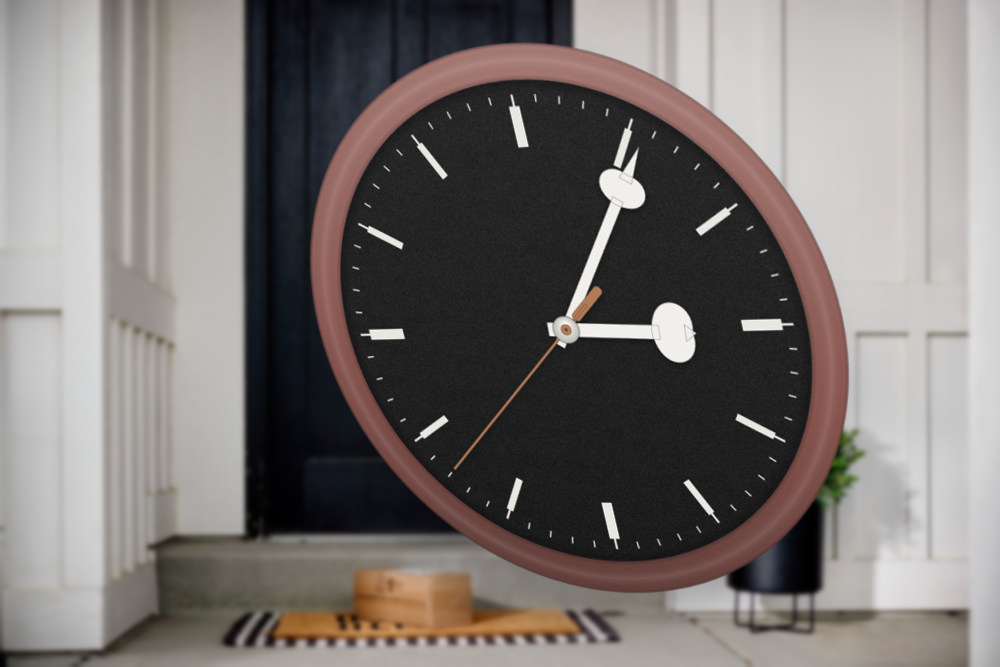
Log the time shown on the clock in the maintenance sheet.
3:05:38
